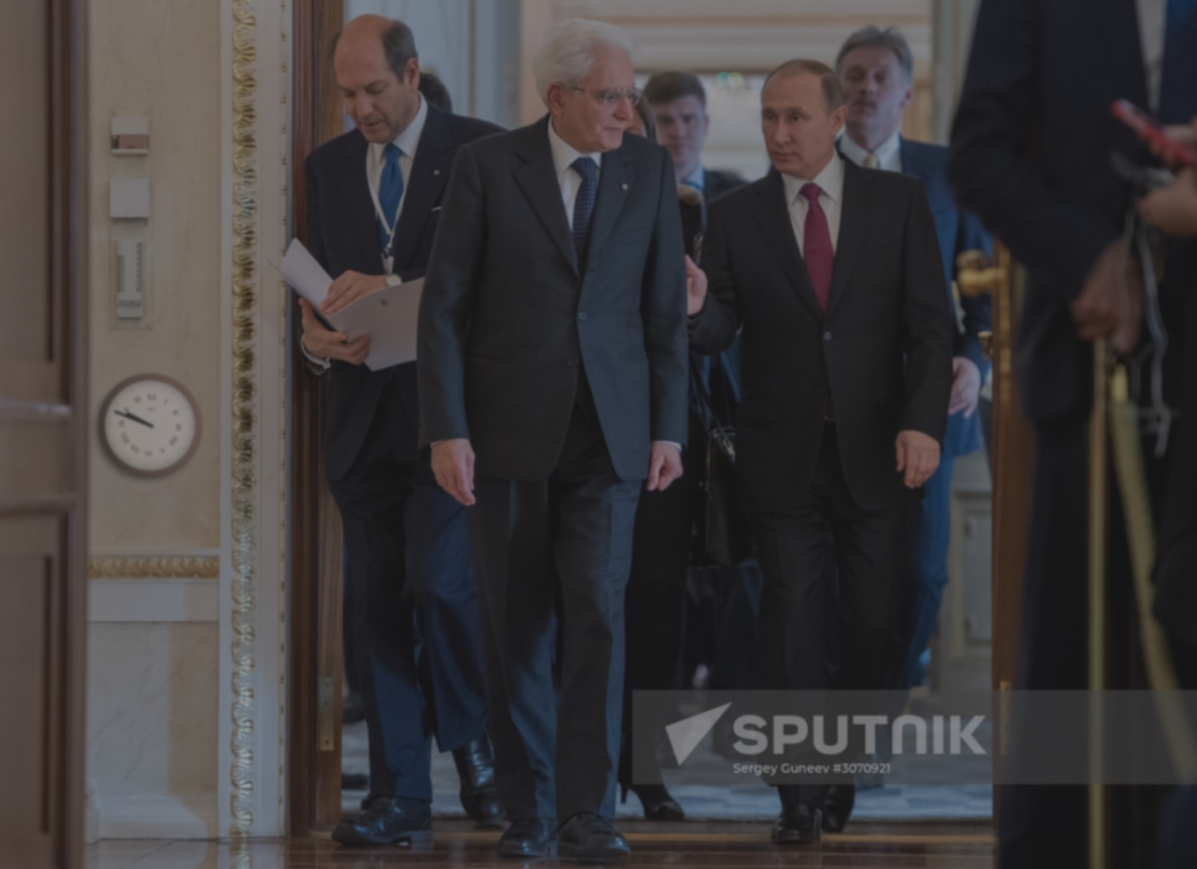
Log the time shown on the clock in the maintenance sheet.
9:48
